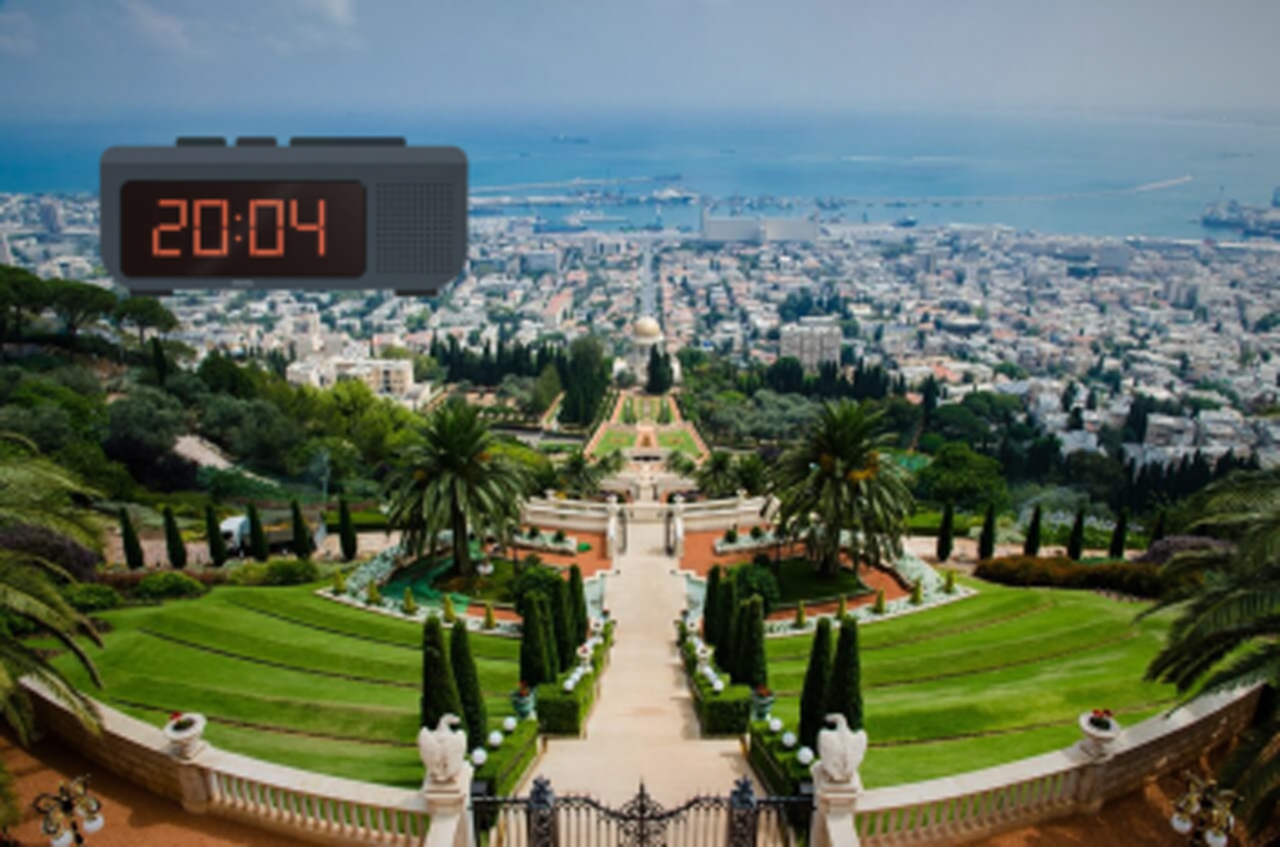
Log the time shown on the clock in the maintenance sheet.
20:04
